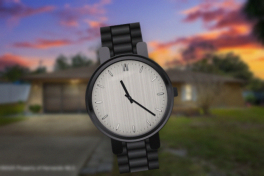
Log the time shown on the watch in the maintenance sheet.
11:22
